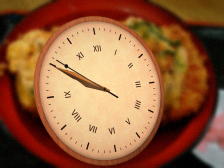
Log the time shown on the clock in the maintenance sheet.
9:49:51
